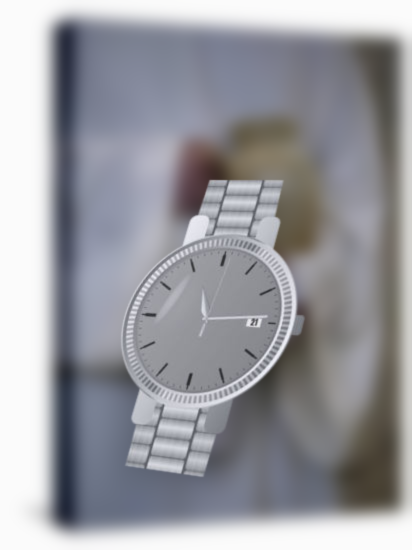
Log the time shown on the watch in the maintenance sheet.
11:14:01
